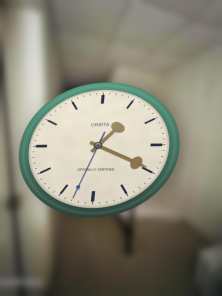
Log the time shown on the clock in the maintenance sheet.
1:19:33
